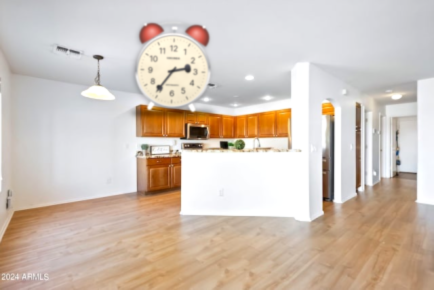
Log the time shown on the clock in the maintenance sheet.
2:36
